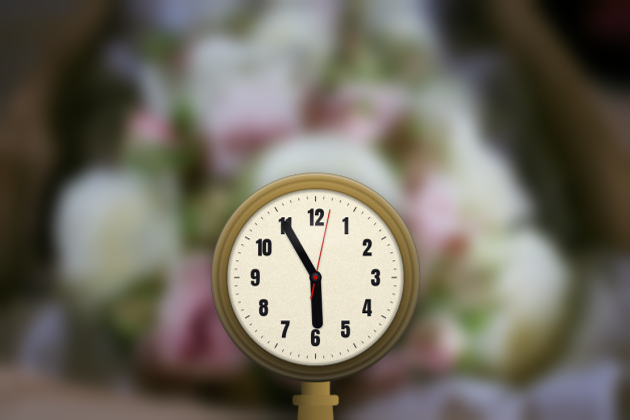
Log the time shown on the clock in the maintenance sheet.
5:55:02
